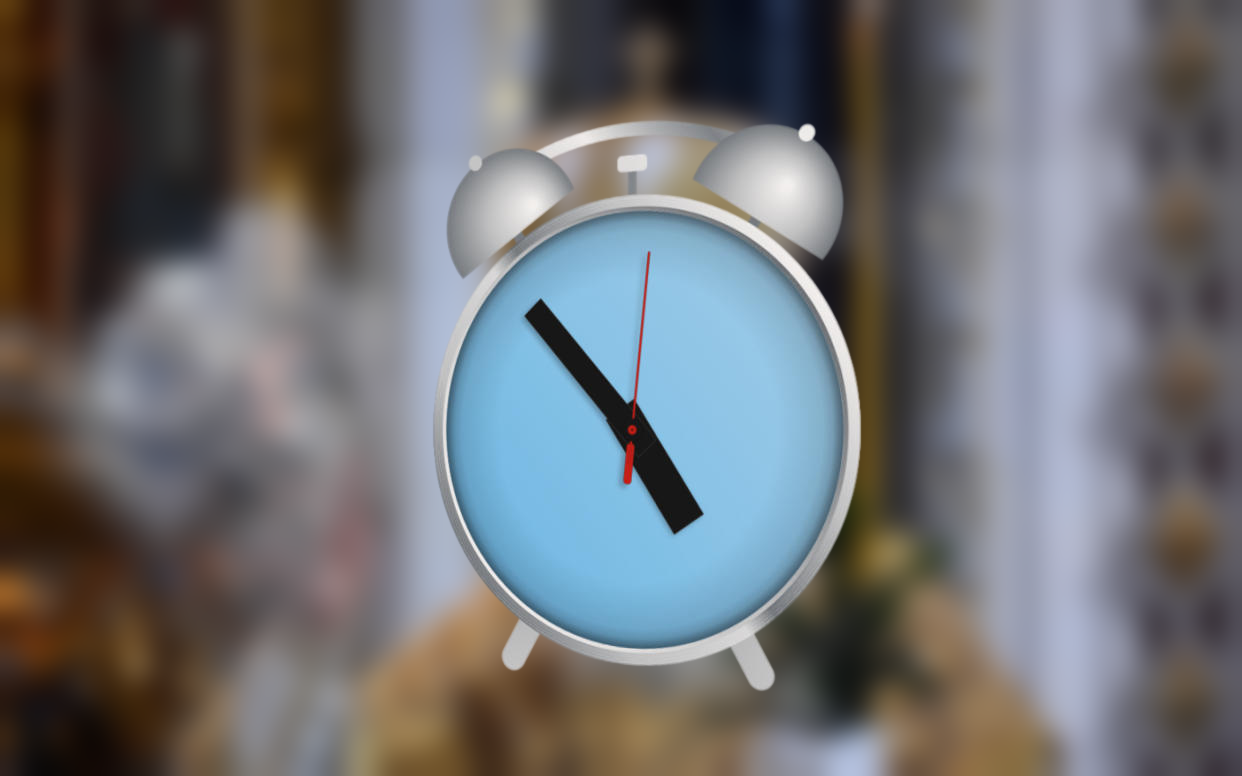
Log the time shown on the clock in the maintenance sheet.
4:53:01
